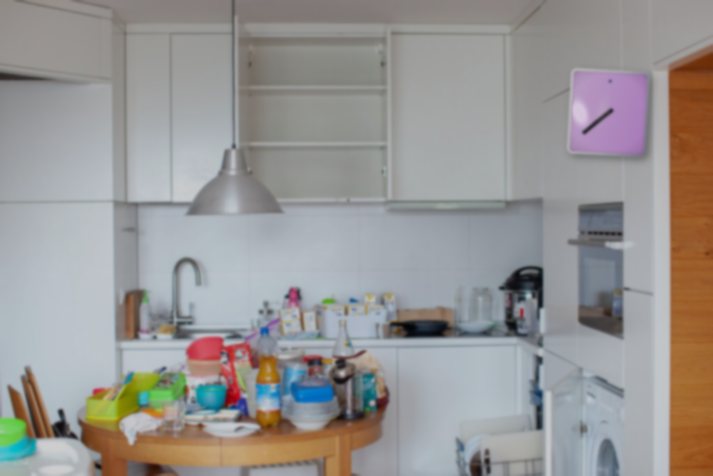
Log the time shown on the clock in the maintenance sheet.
7:38
